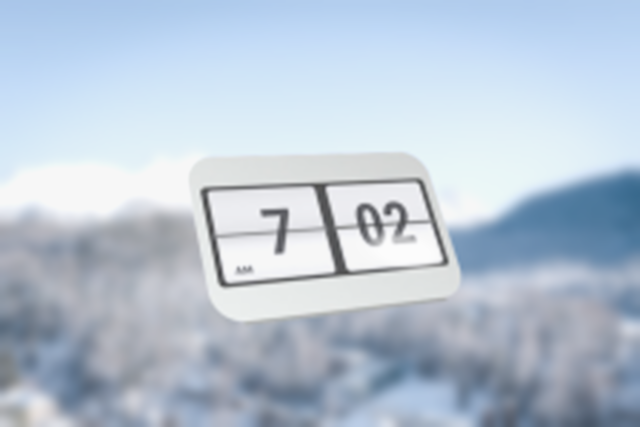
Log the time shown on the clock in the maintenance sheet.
7:02
